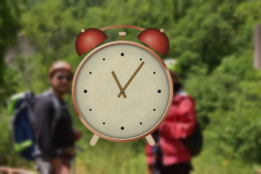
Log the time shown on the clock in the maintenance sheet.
11:06
